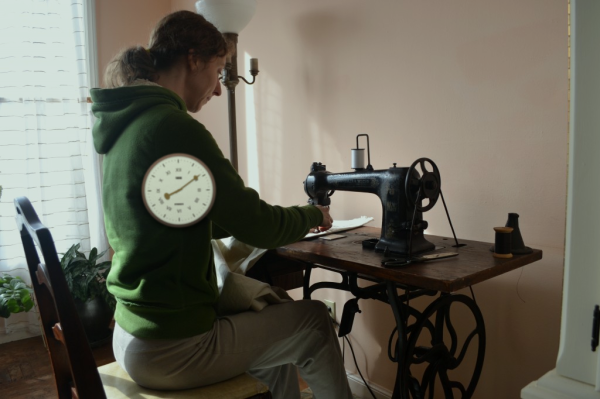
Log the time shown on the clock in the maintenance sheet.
8:09
